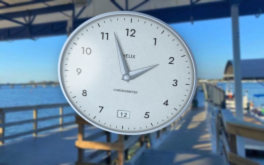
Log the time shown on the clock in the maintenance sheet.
1:57
